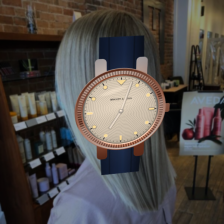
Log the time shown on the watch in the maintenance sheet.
7:03
